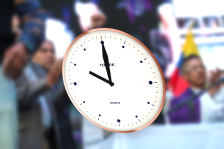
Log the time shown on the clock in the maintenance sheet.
10:00
